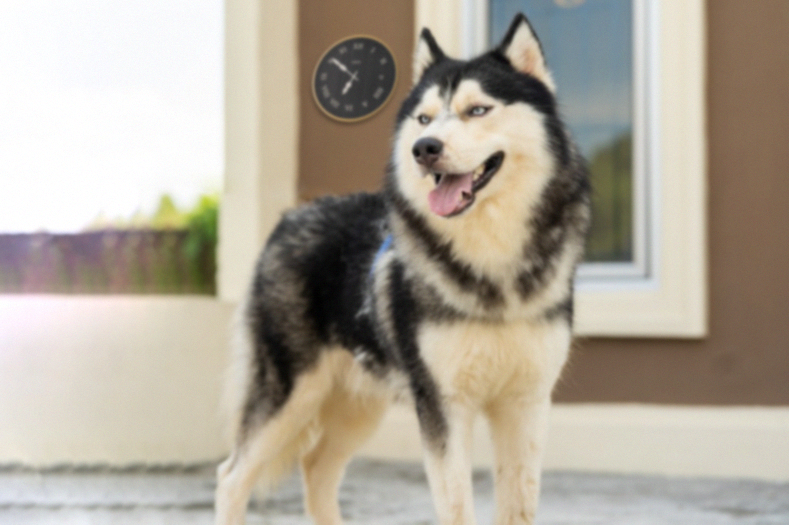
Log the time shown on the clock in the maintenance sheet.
6:51
